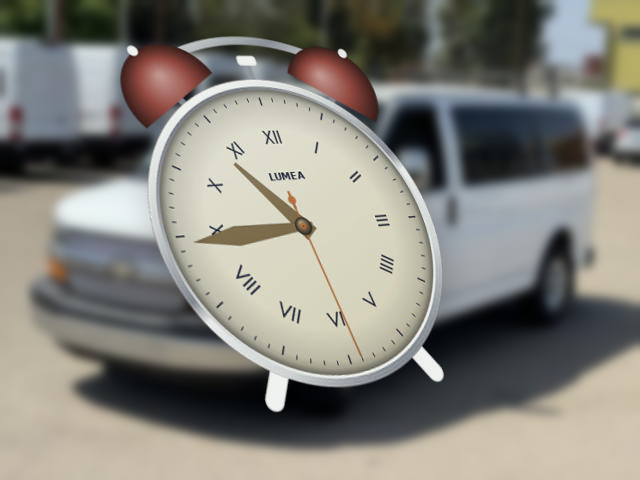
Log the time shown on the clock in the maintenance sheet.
10:44:29
